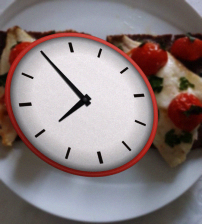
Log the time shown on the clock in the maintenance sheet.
7:55
